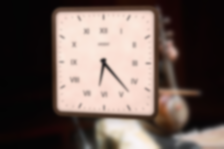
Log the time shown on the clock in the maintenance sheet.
6:23
